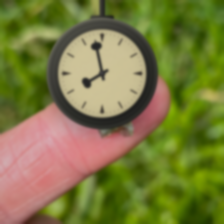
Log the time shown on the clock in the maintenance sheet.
7:58
